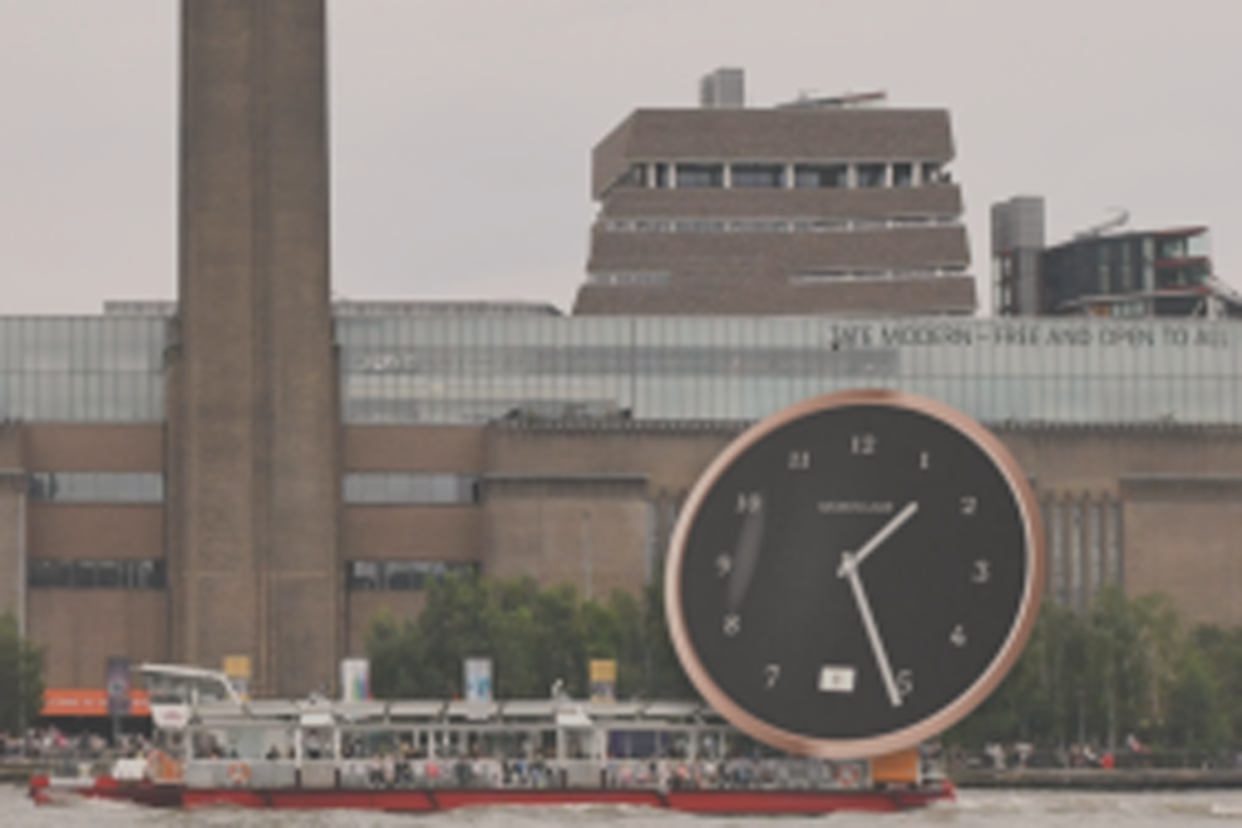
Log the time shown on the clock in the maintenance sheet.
1:26
